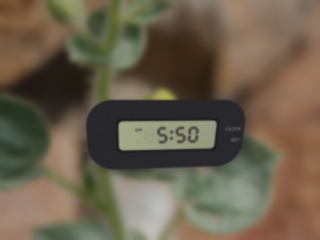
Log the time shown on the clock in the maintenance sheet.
5:50
